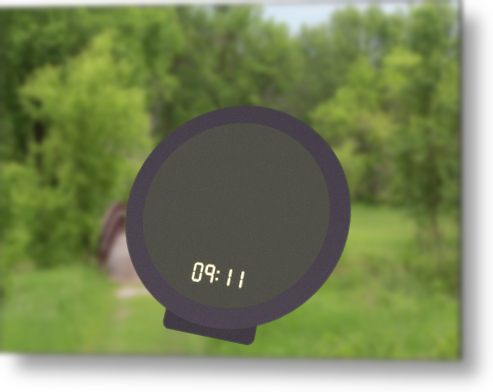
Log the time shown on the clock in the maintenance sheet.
9:11
